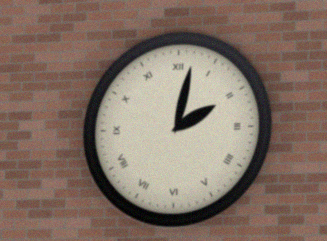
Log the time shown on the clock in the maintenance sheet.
2:02
